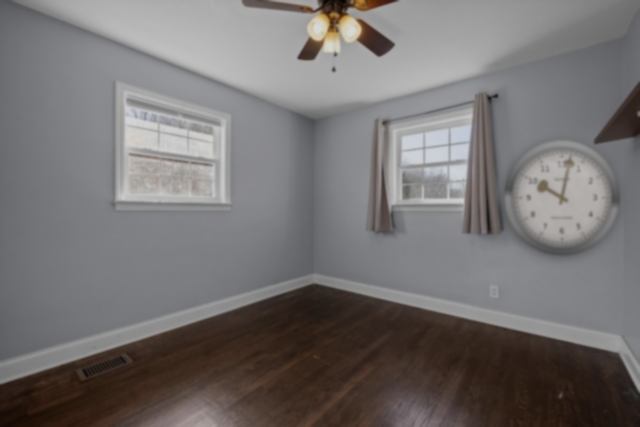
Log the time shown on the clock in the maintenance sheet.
10:02
